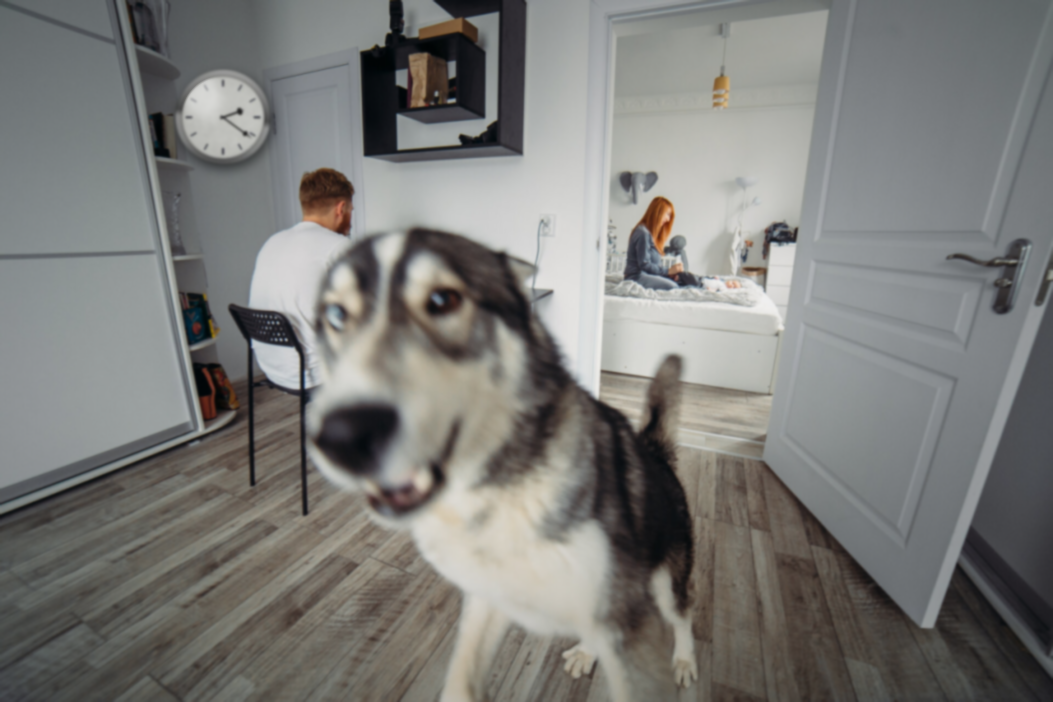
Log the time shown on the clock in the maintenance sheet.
2:21
